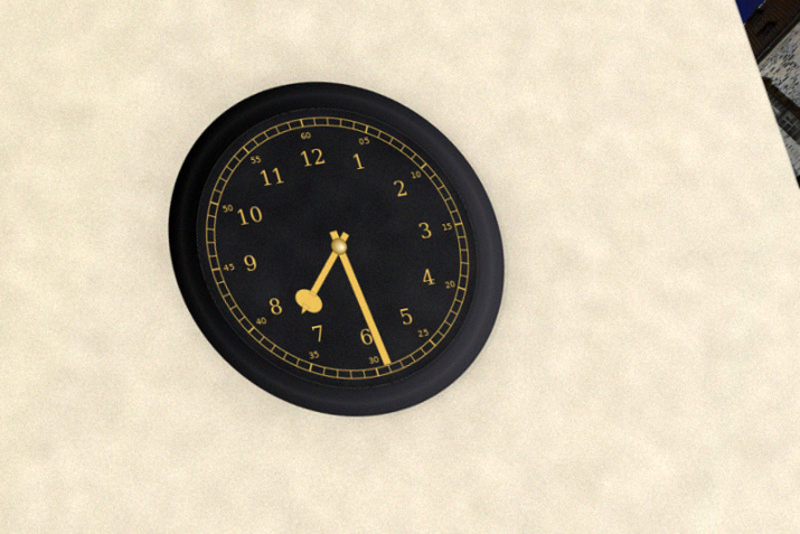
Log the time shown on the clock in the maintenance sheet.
7:29
